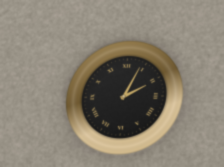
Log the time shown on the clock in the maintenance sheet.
2:04
